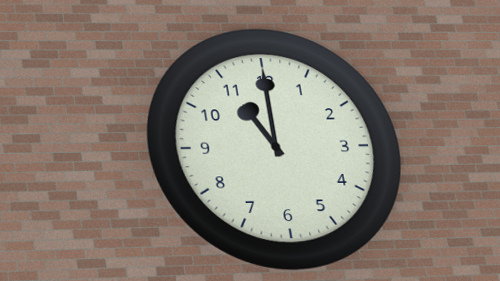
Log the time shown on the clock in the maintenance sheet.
11:00
